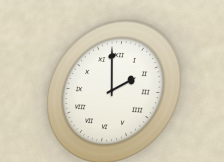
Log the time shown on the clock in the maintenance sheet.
1:58
